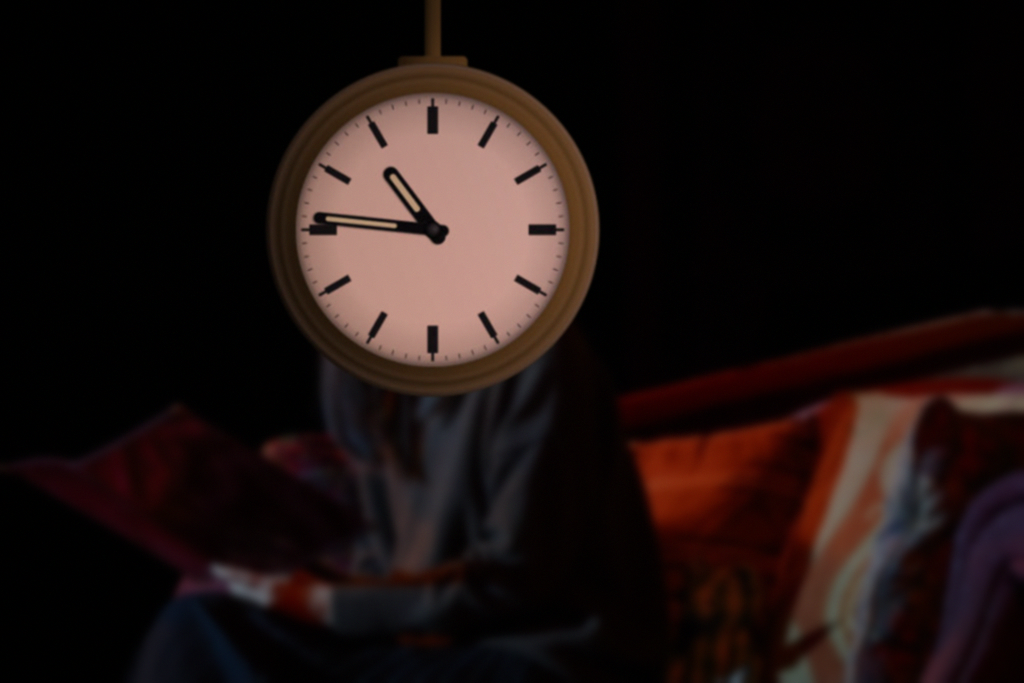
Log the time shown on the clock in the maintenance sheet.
10:46
